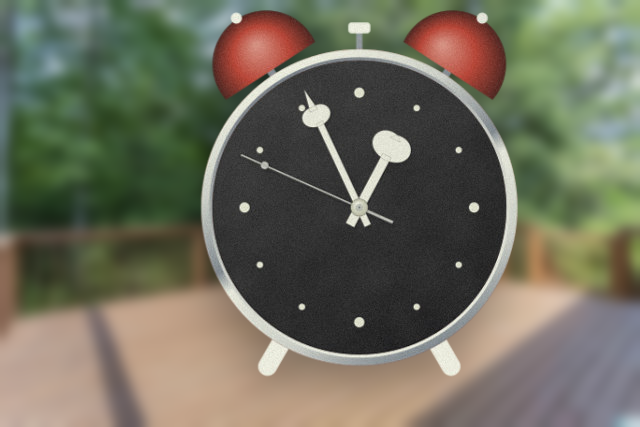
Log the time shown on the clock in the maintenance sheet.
12:55:49
